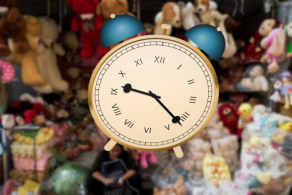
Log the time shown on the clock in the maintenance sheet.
9:22
